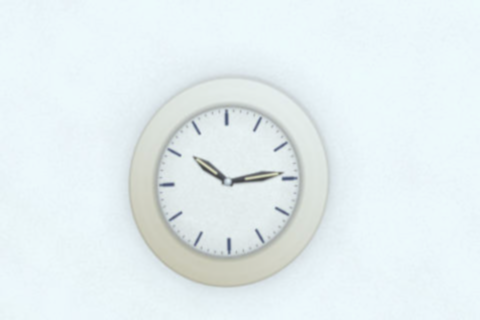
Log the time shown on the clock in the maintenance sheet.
10:14
